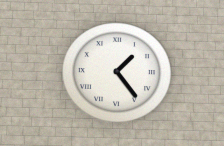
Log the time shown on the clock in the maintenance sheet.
1:24
